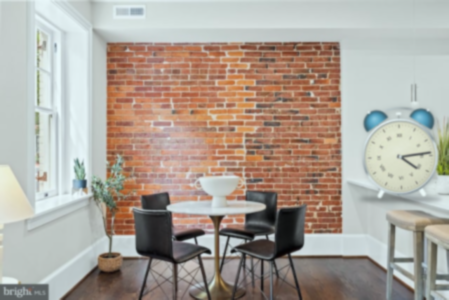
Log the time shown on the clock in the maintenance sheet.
4:14
